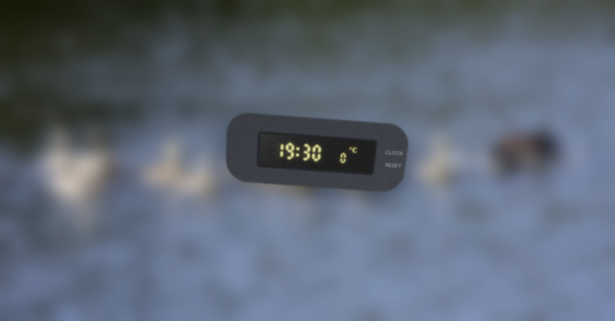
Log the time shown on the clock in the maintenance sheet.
19:30
